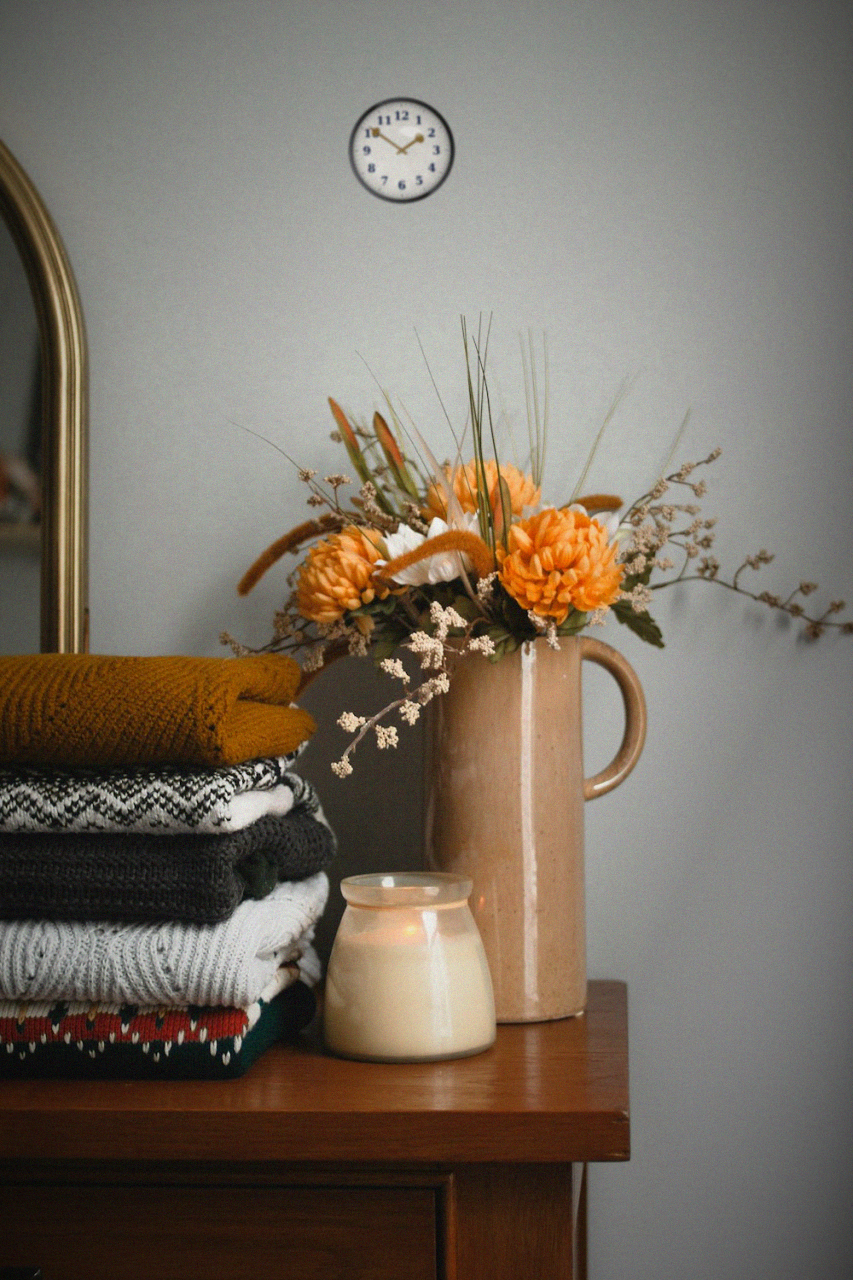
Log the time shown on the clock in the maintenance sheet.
1:51
